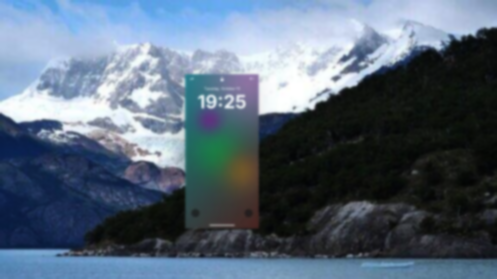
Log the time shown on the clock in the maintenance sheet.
19:25
